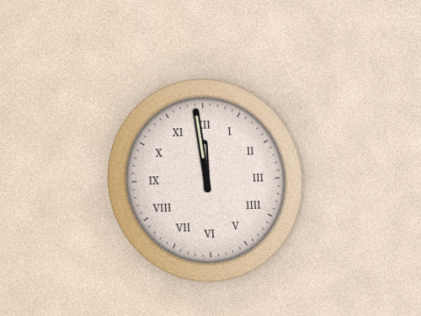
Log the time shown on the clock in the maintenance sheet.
11:59
